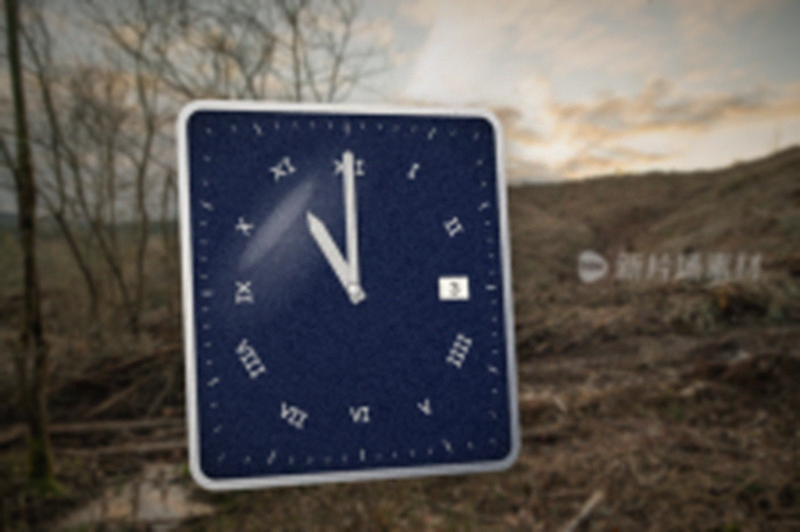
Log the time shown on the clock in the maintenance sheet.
11:00
